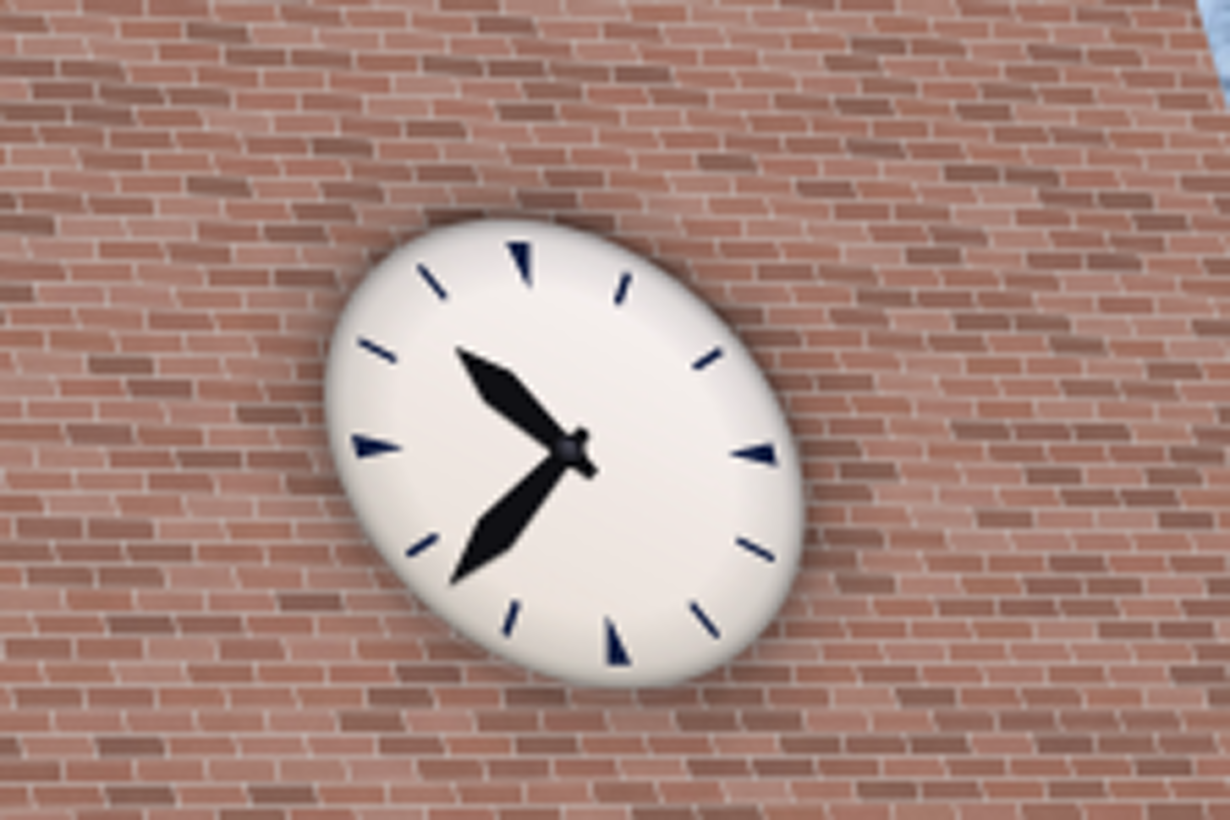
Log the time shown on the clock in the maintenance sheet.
10:38
